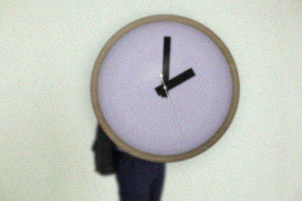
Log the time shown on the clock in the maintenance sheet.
2:00:27
